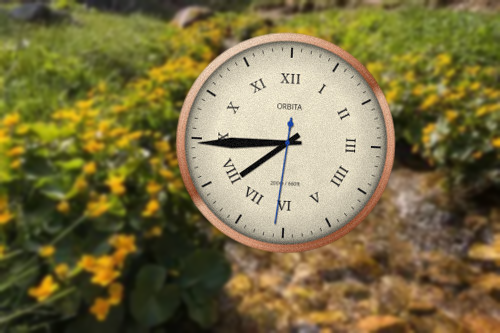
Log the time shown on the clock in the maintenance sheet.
7:44:31
